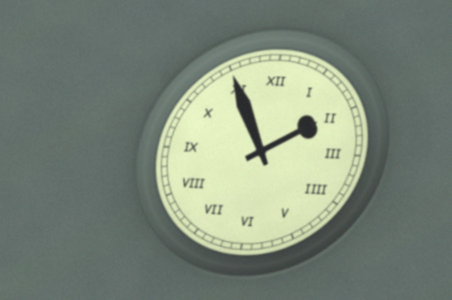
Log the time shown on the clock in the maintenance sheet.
1:55
